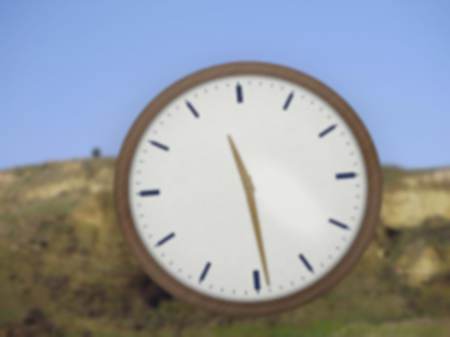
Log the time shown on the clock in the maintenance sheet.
11:29
